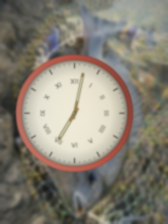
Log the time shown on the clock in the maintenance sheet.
7:02
